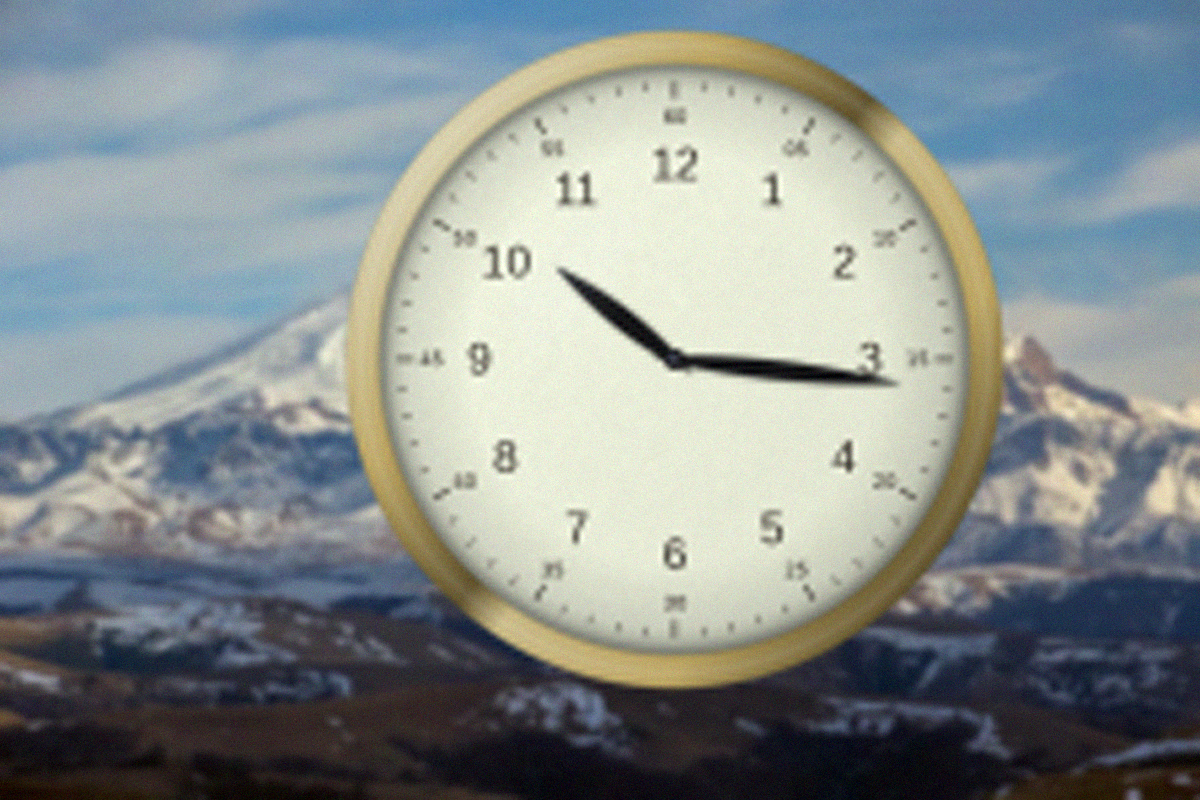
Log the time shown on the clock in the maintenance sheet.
10:16
